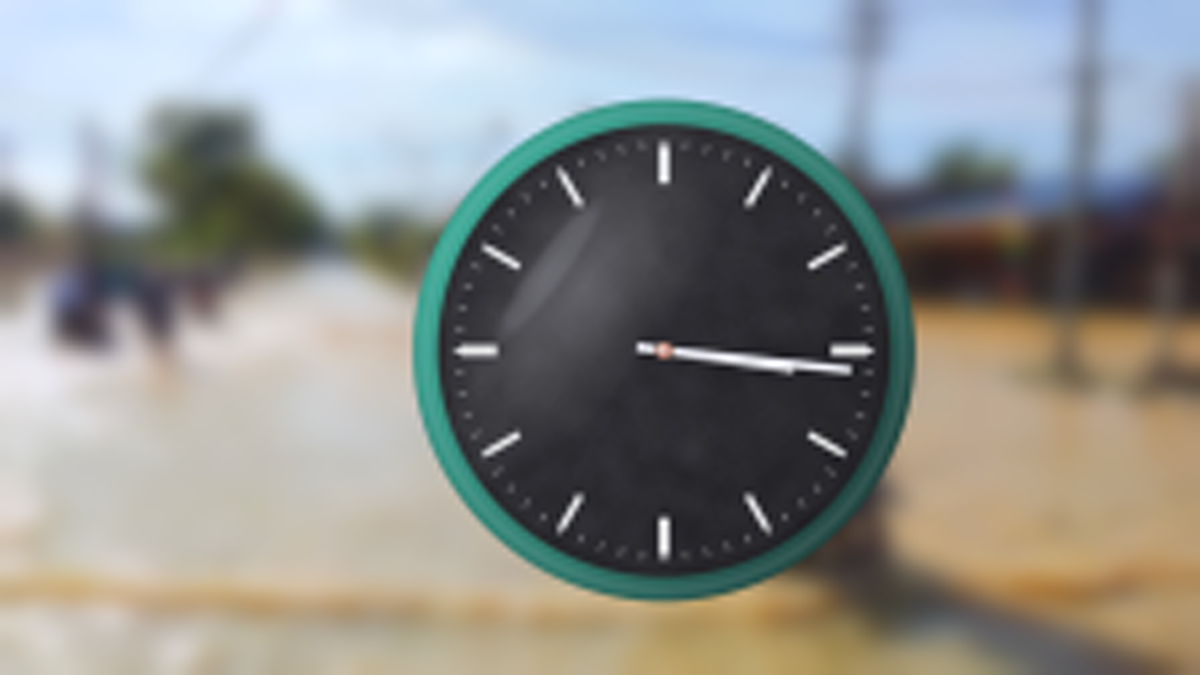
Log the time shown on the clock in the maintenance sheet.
3:16
